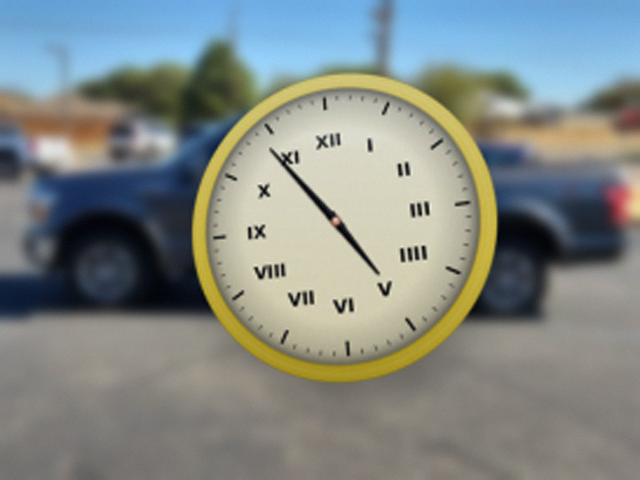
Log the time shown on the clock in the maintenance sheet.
4:54
